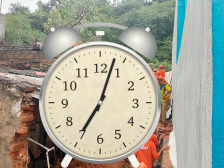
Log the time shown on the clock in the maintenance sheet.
7:03
